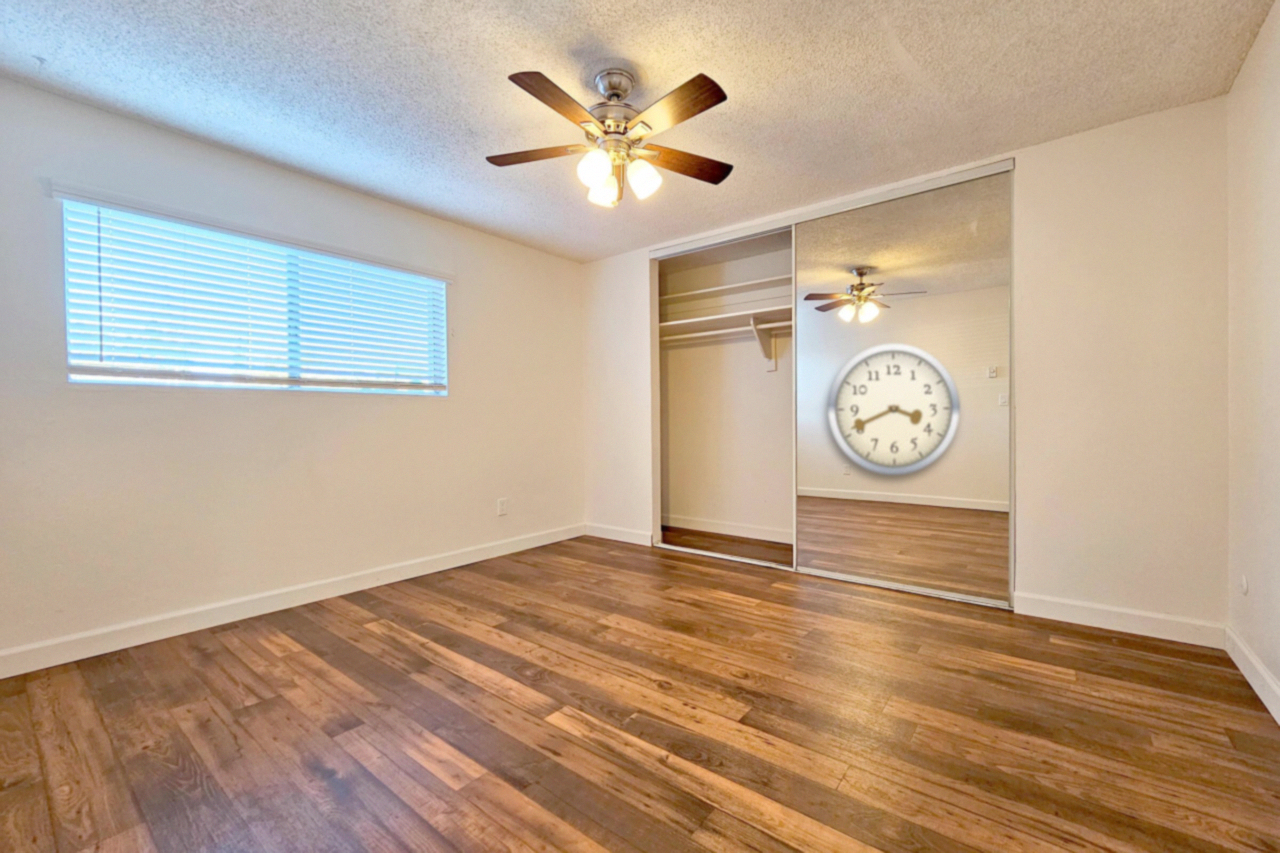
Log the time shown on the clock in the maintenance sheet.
3:41
